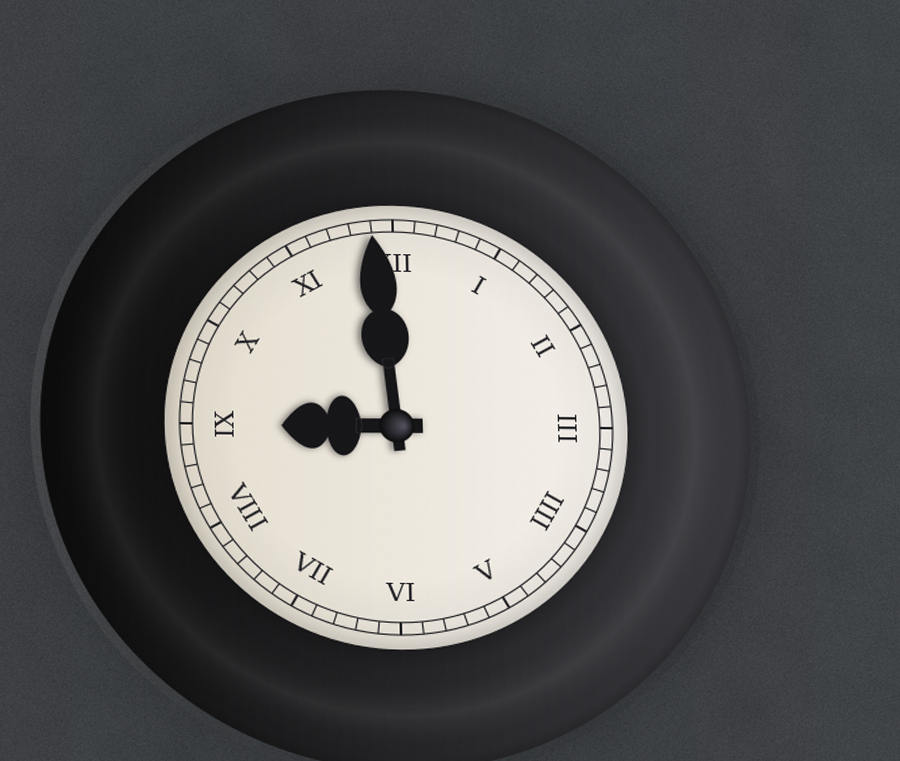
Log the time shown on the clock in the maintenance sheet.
8:59
